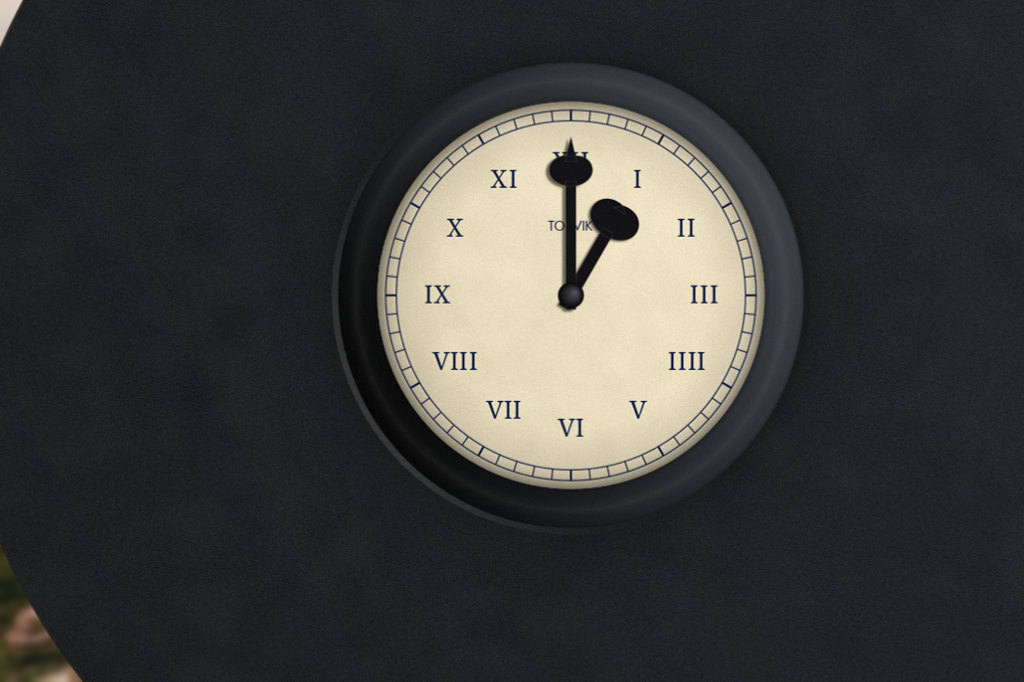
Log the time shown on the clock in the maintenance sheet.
1:00
